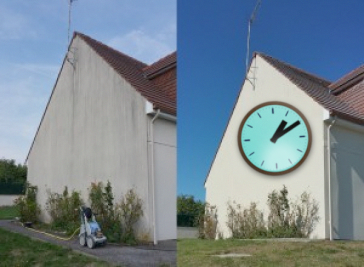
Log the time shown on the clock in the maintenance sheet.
1:10
